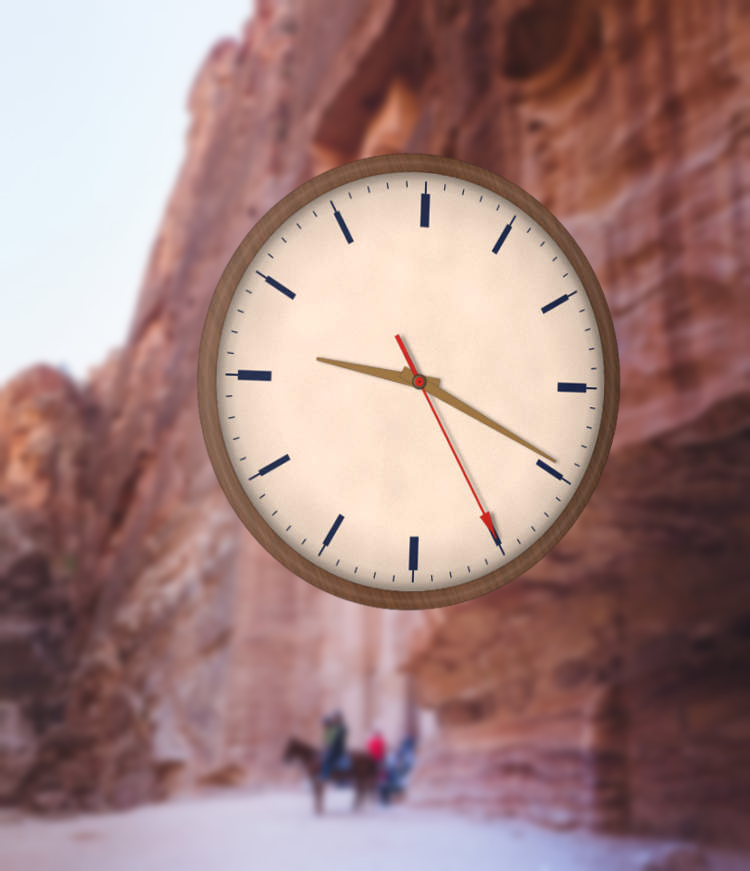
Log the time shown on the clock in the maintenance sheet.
9:19:25
